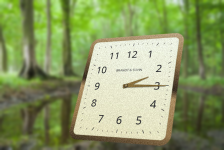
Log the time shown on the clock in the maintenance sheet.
2:15
